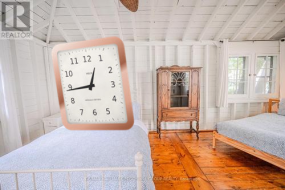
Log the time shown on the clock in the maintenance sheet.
12:44
